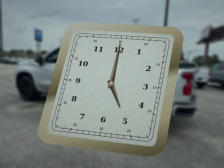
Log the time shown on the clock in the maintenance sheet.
5:00
